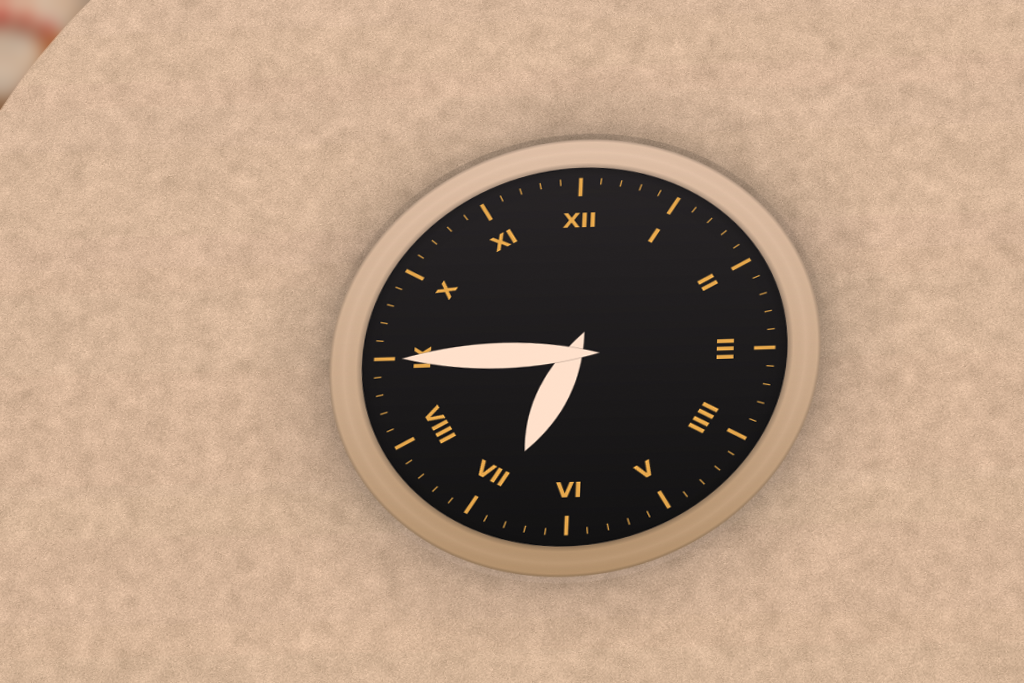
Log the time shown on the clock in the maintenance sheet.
6:45
